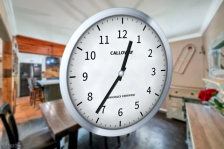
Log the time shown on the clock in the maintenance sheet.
12:36
